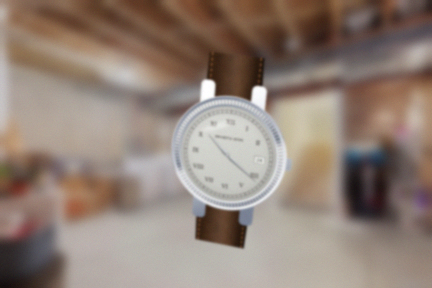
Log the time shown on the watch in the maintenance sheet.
10:21
